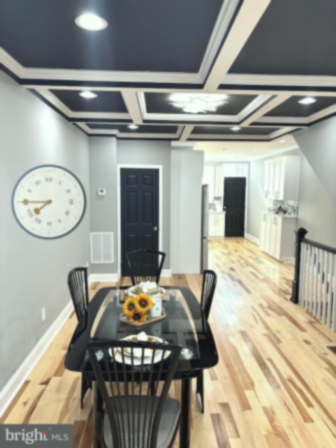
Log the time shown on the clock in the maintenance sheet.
7:45
